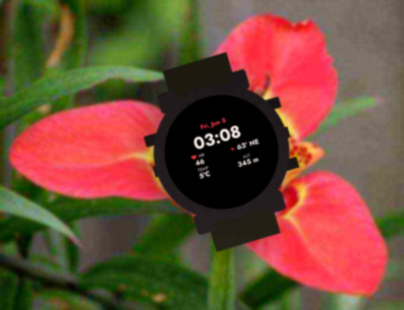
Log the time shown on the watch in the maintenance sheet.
3:08
